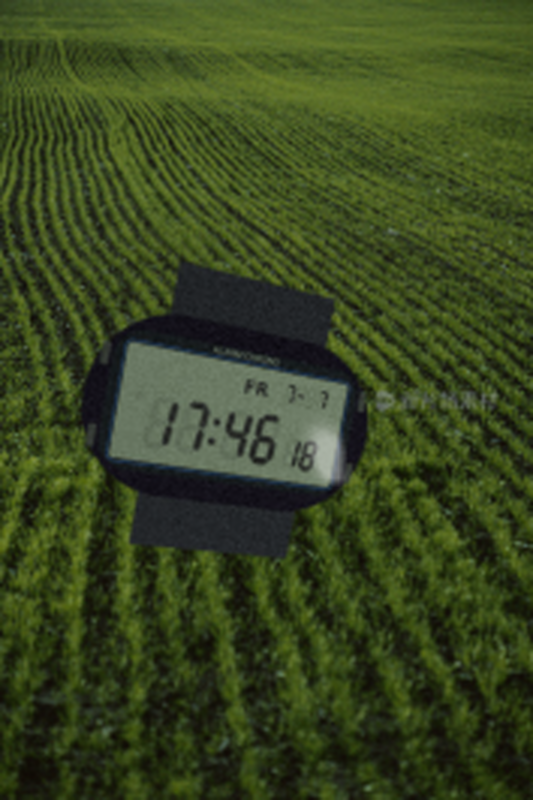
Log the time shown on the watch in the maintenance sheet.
17:46:18
